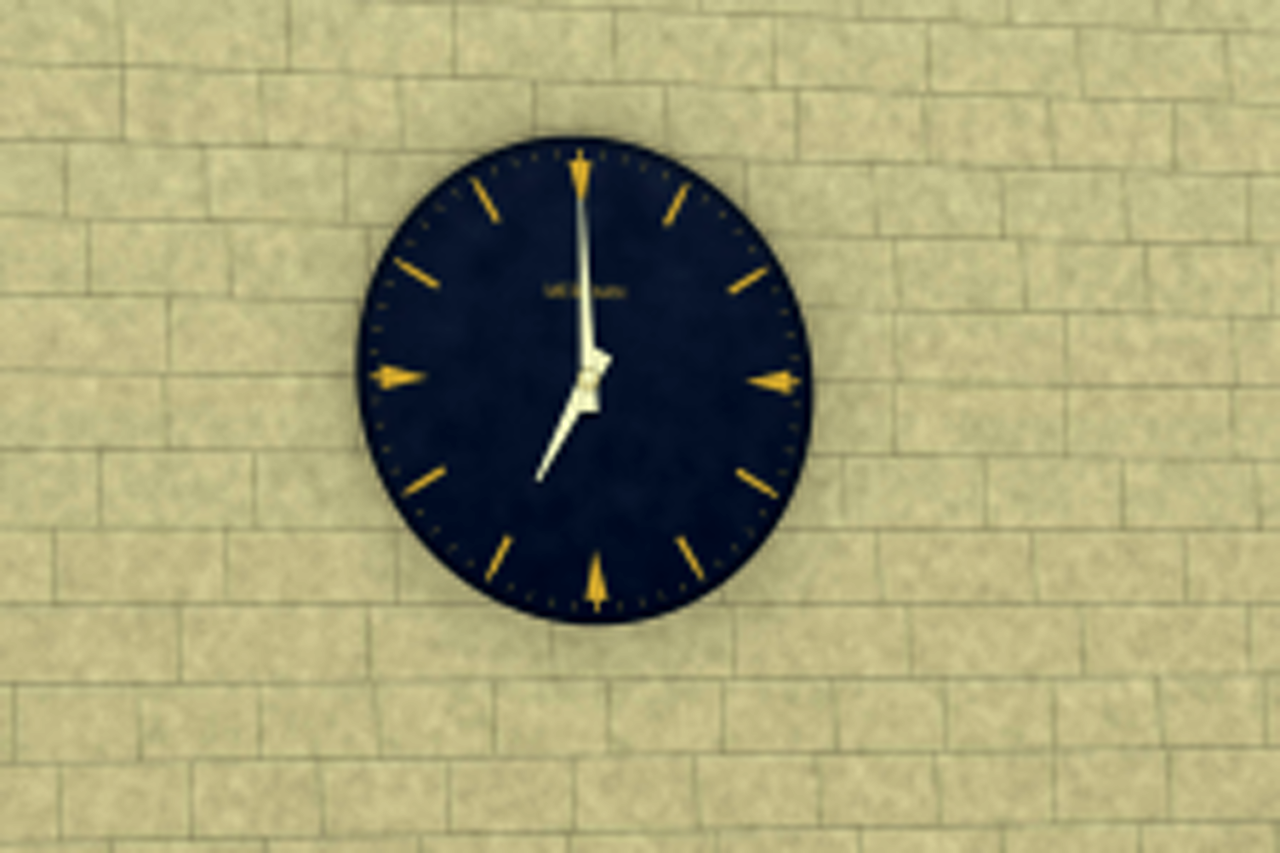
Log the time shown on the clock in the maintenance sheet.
7:00
